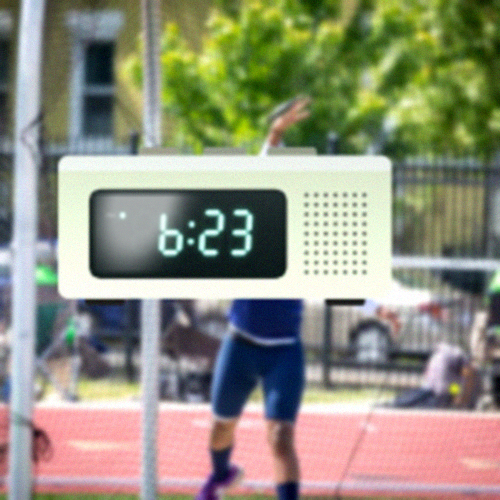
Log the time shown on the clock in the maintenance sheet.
6:23
